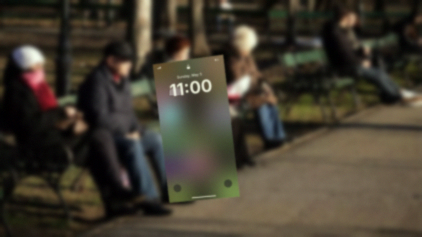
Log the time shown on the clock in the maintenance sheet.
11:00
